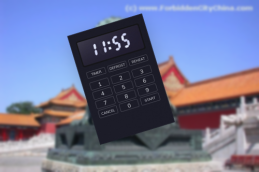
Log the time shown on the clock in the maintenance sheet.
11:55
